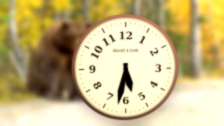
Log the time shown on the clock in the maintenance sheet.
5:32
